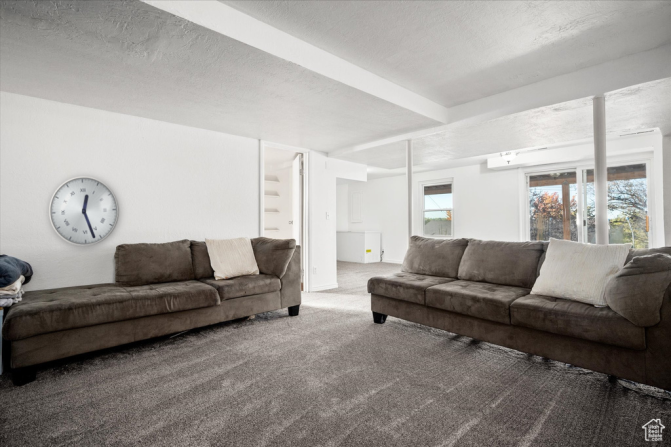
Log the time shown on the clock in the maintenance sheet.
12:27
